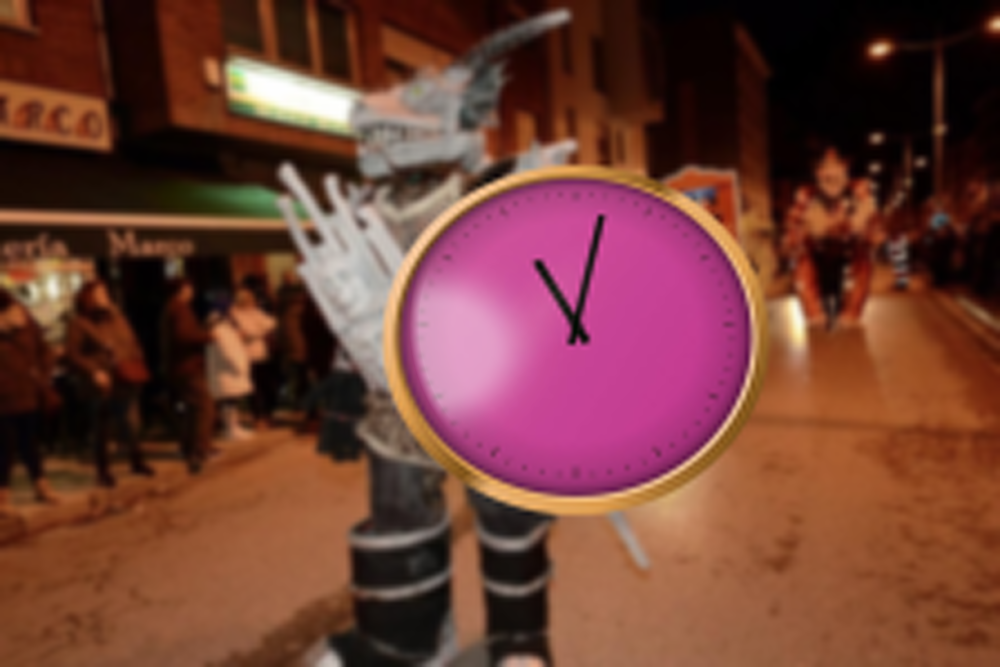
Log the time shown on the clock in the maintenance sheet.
11:02
